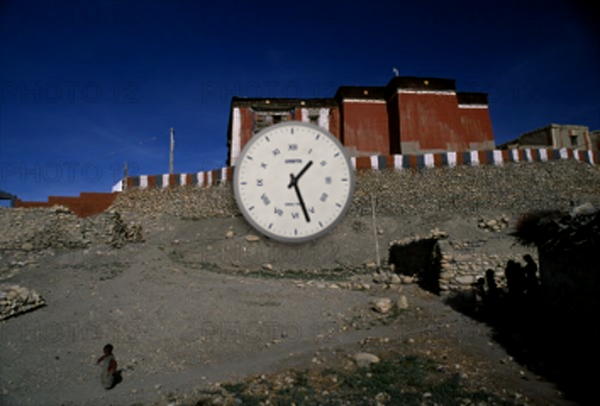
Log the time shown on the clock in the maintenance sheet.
1:27
